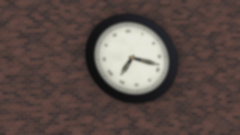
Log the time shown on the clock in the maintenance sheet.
7:18
